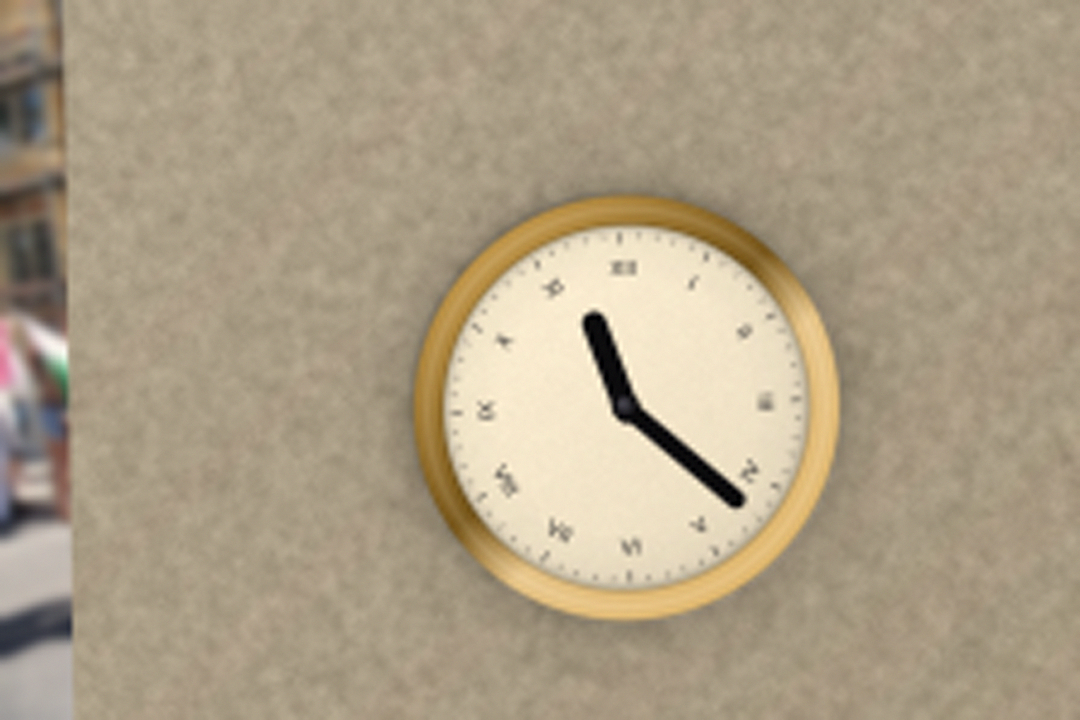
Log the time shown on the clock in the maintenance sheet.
11:22
